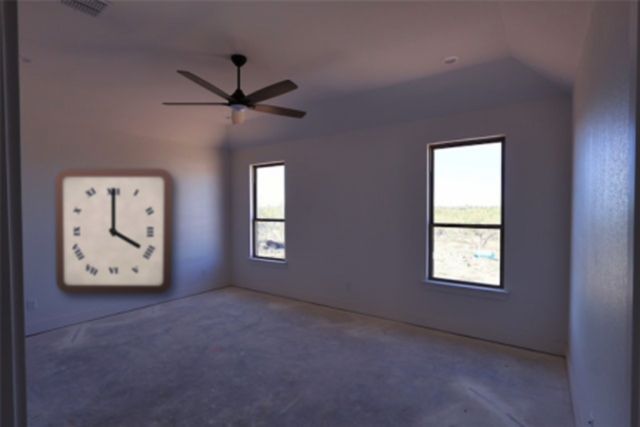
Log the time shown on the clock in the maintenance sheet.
4:00
